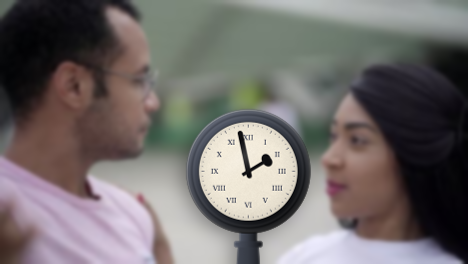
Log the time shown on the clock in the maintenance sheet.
1:58
